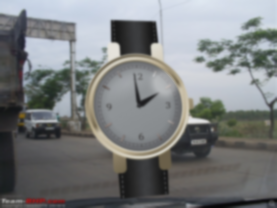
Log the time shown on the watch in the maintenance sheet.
1:59
